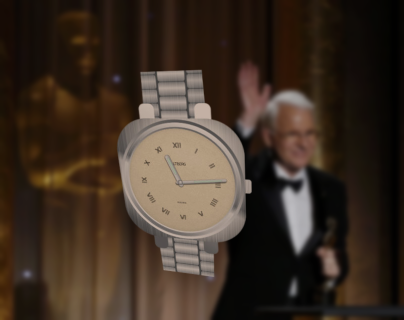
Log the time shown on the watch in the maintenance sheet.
11:14
